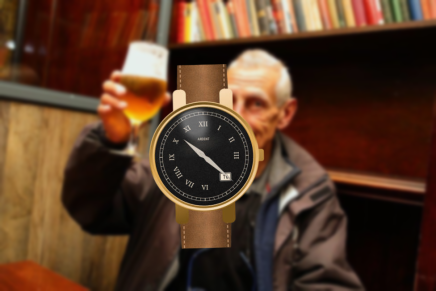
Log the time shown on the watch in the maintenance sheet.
10:22
